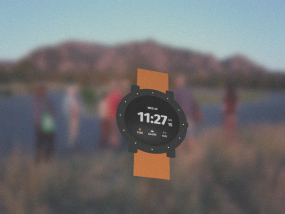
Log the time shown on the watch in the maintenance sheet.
11:27
